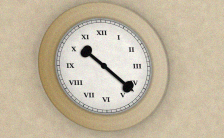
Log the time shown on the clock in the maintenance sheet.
10:22
